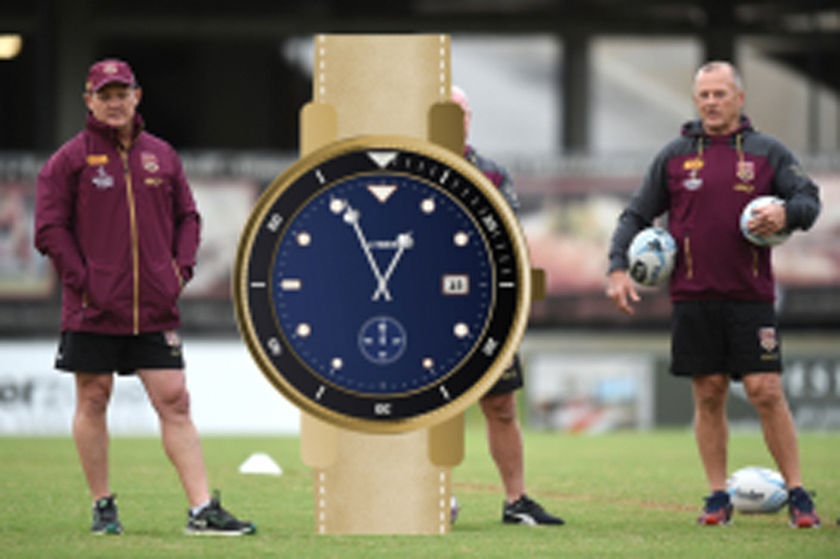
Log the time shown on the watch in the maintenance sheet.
12:56
